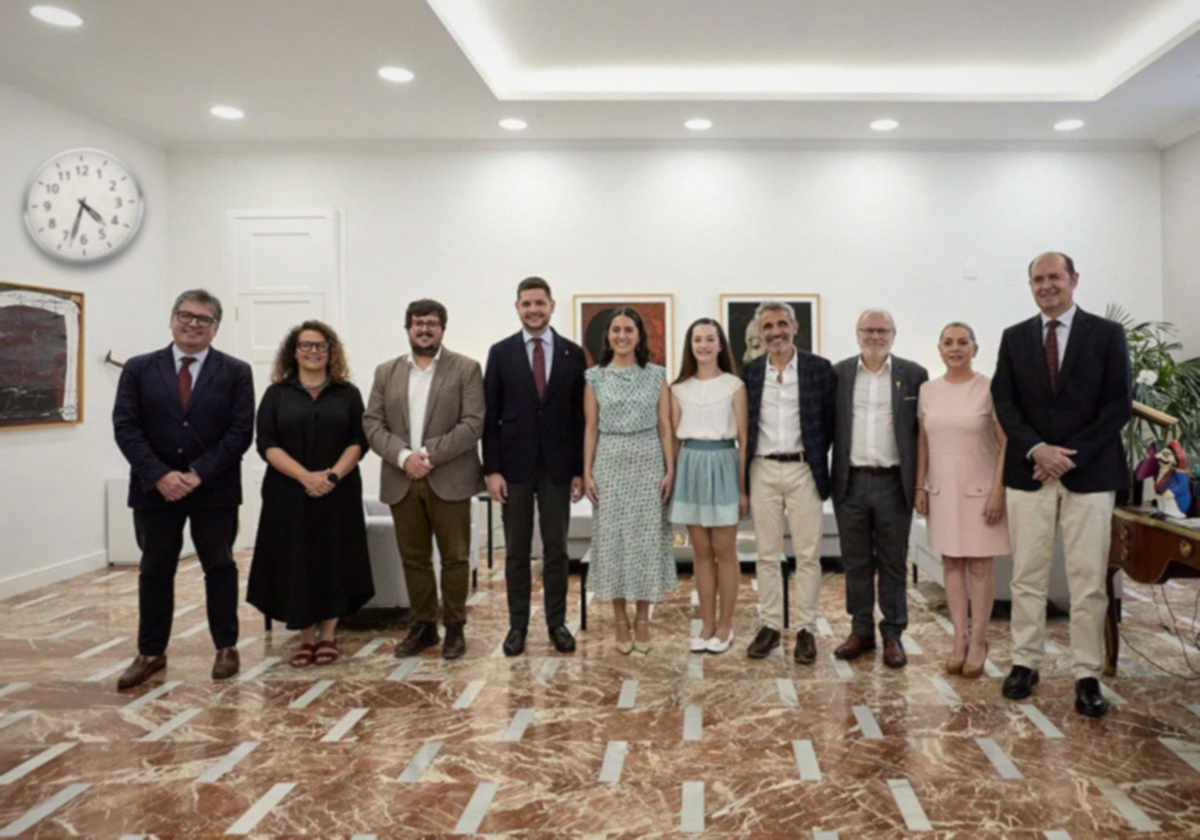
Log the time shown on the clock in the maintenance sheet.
4:33
